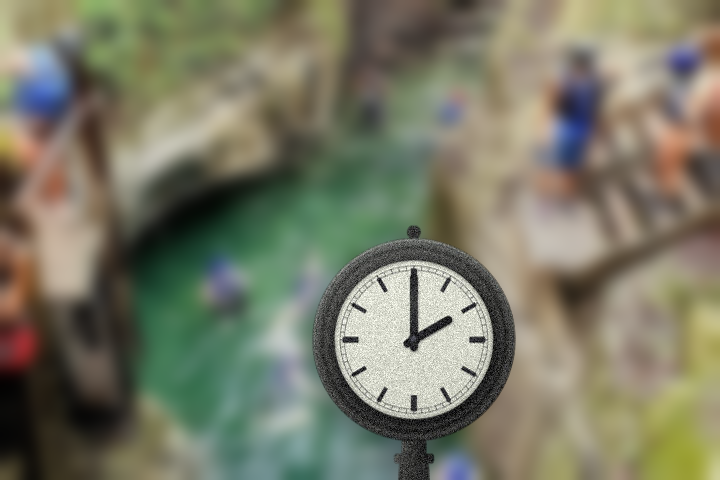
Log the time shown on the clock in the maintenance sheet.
2:00
